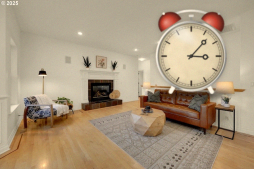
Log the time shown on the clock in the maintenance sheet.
3:07
